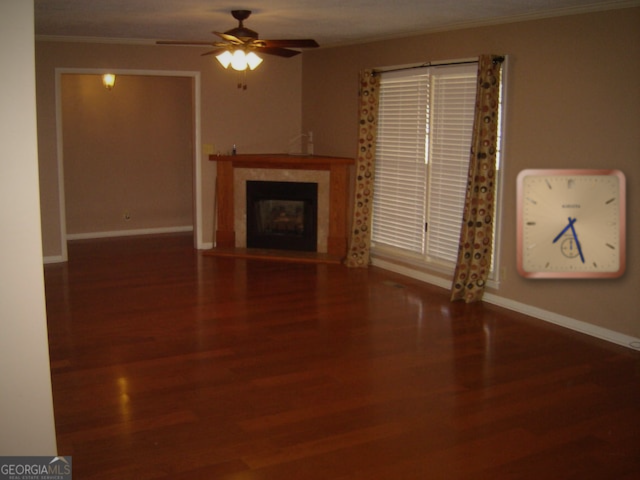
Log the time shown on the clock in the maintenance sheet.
7:27
